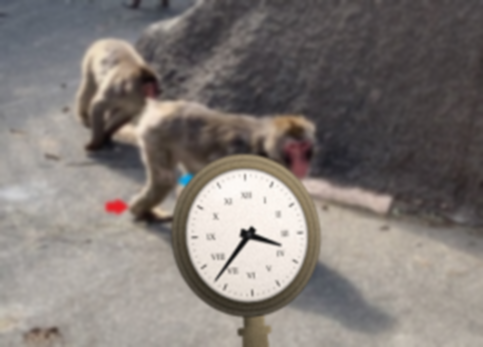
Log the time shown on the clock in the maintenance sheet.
3:37
